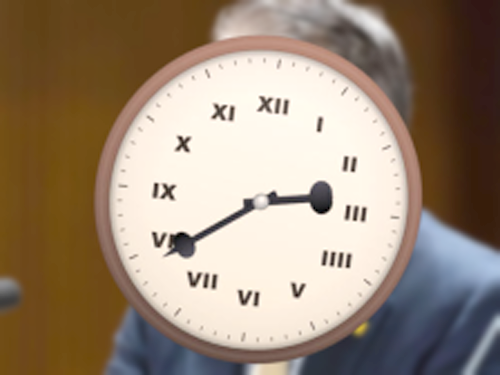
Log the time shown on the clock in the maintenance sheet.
2:39
